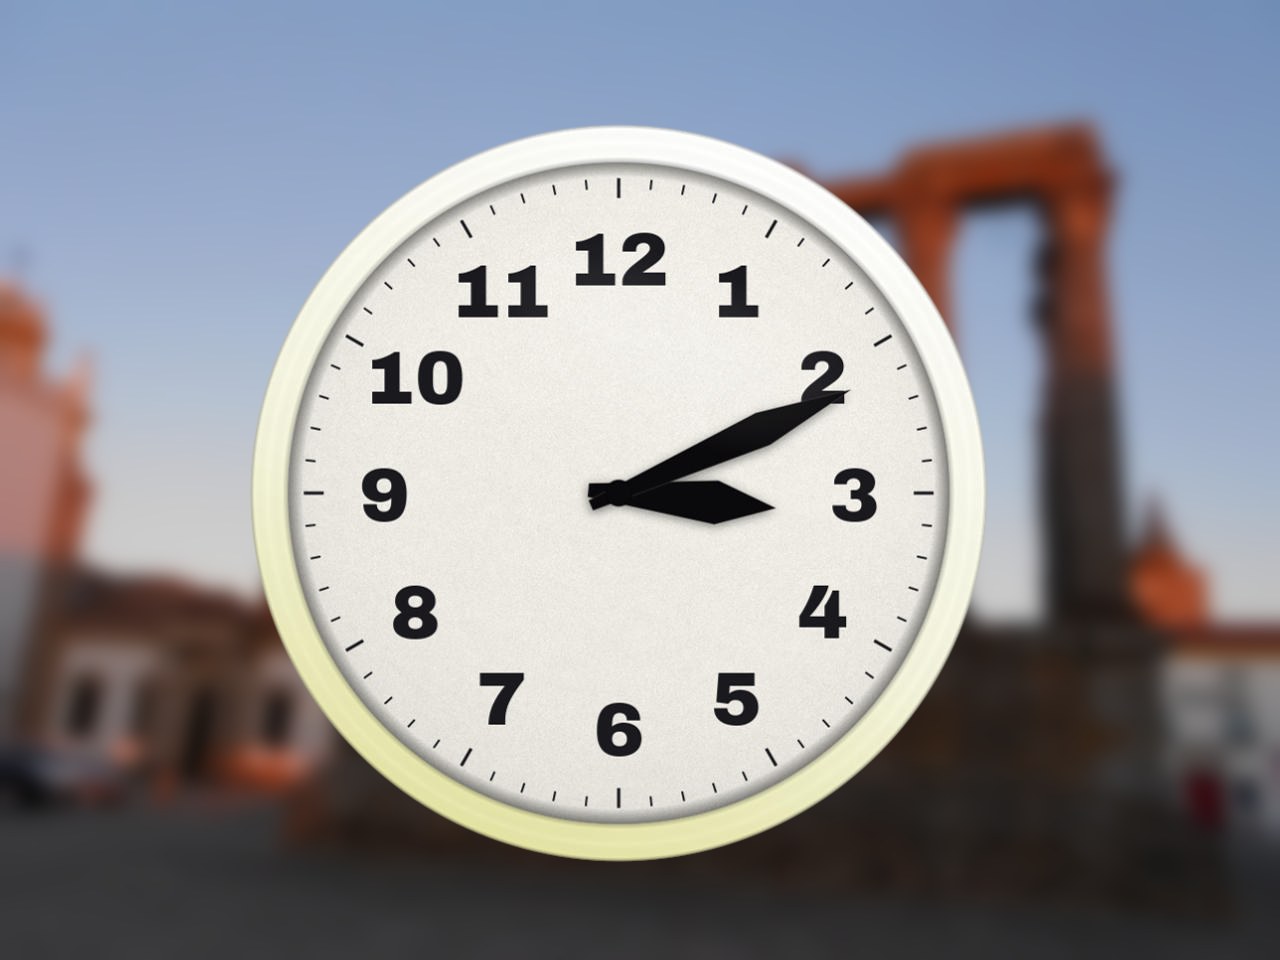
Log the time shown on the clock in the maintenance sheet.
3:11
